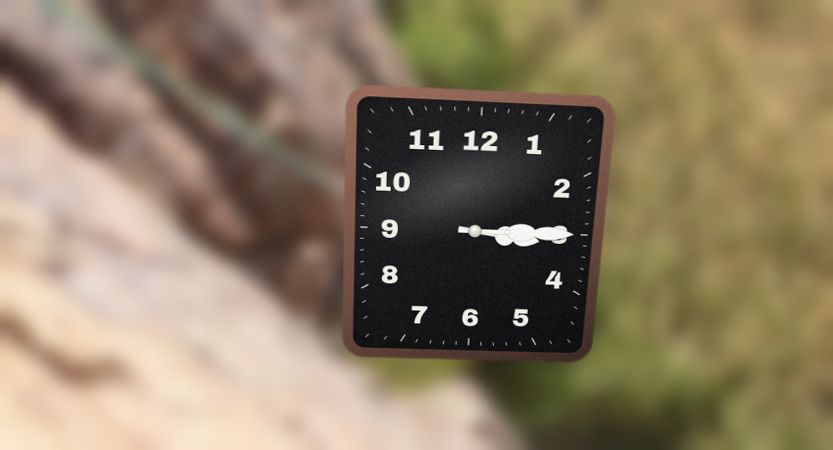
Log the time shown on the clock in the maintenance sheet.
3:15
